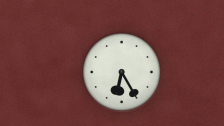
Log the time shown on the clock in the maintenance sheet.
6:25
